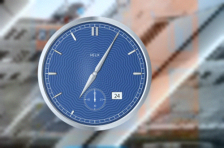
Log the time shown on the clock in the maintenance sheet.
7:05
